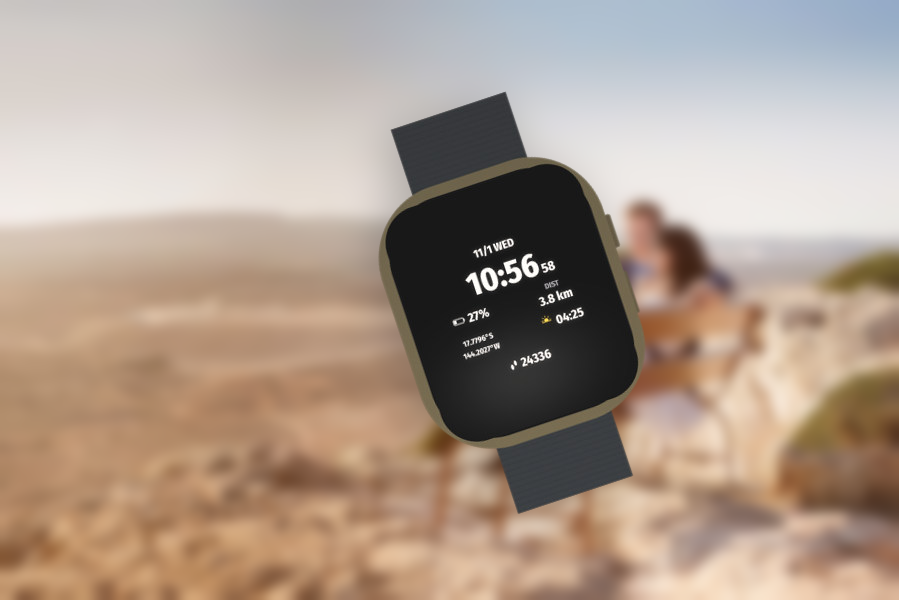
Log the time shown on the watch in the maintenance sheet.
10:56:58
